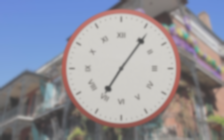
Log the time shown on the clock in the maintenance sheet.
7:06
